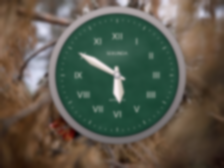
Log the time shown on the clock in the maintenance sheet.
5:50
